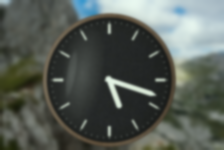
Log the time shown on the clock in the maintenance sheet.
5:18
